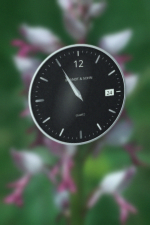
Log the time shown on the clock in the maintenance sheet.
10:55
